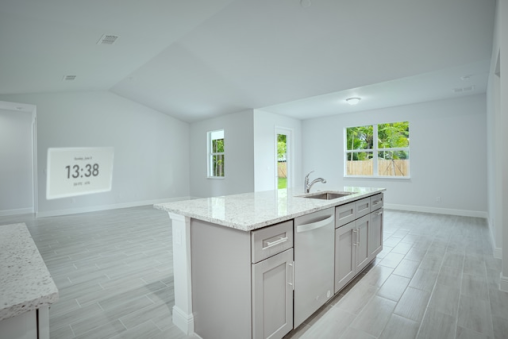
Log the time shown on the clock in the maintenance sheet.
13:38
